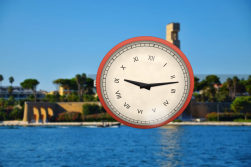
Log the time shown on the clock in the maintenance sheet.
9:12
